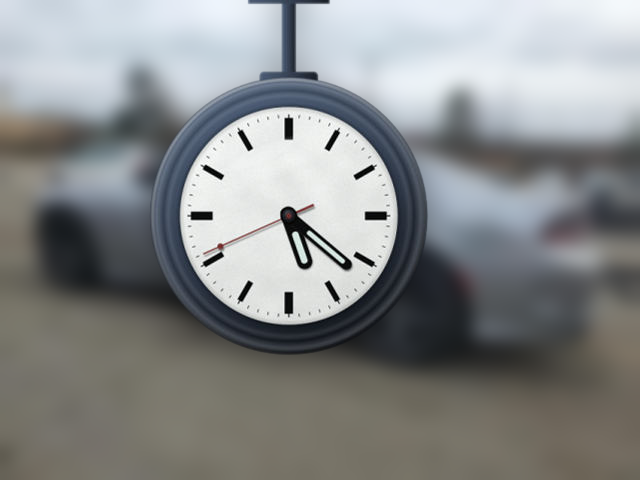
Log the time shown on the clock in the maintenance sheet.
5:21:41
